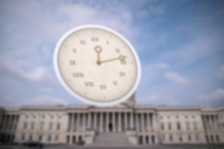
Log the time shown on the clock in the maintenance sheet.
12:13
